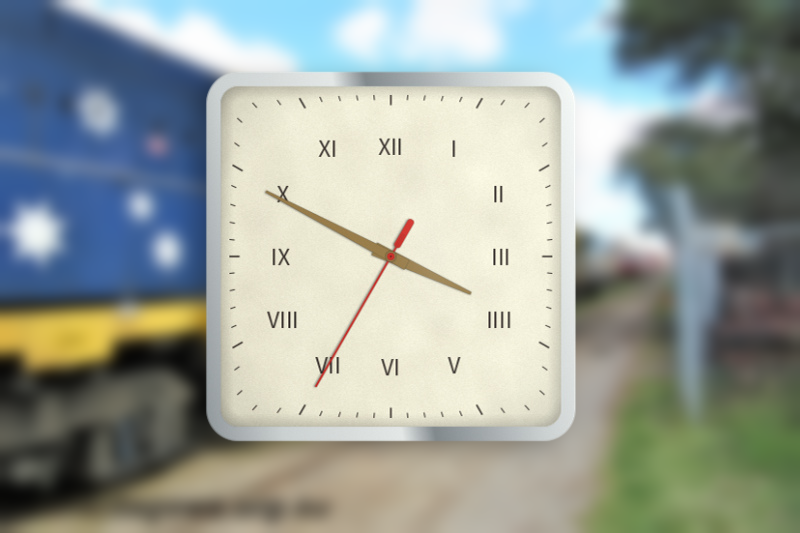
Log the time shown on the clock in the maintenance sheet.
3:49:35
